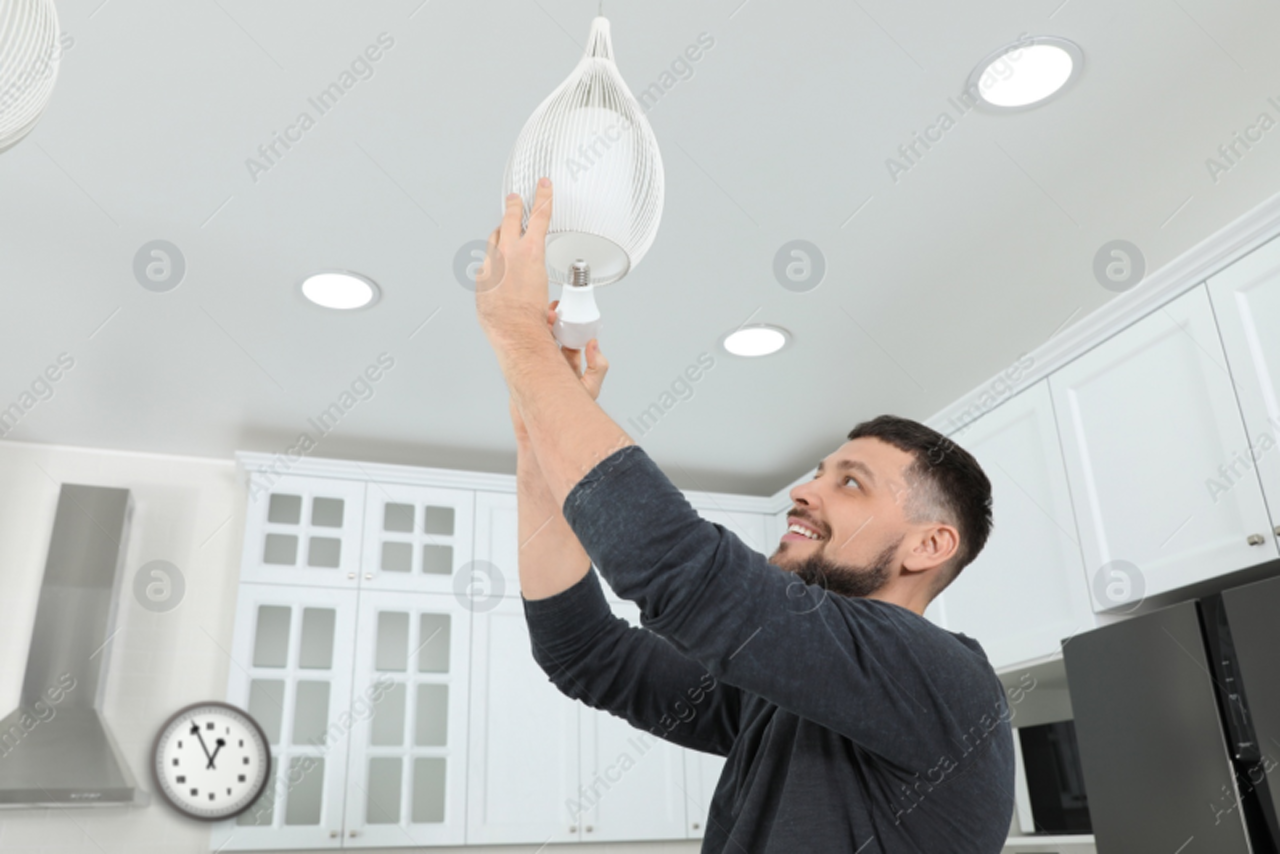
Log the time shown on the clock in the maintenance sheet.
12:56
